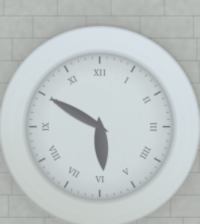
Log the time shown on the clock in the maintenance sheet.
5:50
